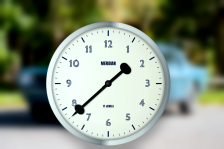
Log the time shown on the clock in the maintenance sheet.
1:38
